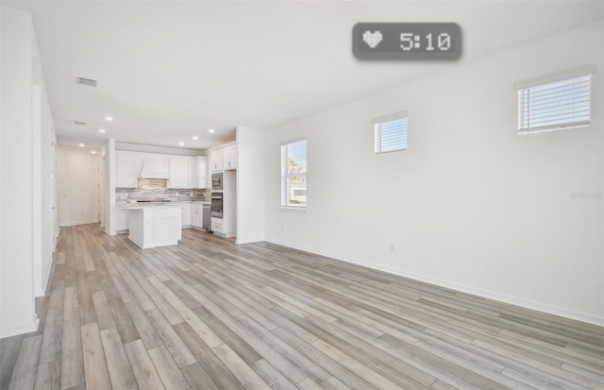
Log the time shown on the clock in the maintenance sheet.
5:10
